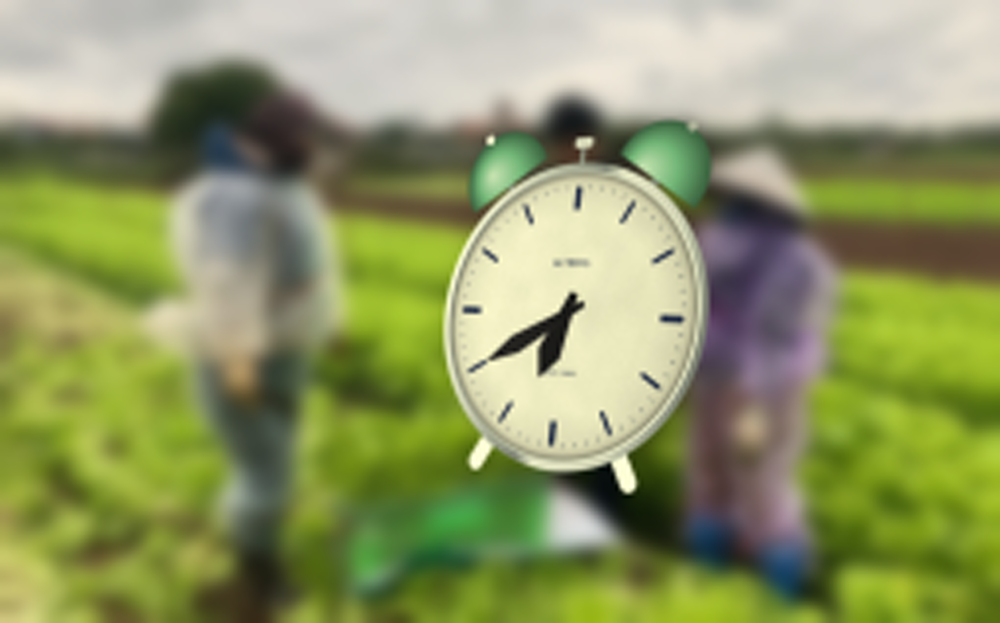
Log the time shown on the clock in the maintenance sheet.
6:40
